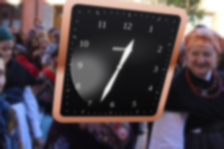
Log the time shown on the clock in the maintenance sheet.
12:33
